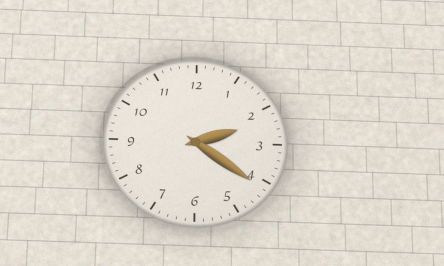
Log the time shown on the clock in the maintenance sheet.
2:21
